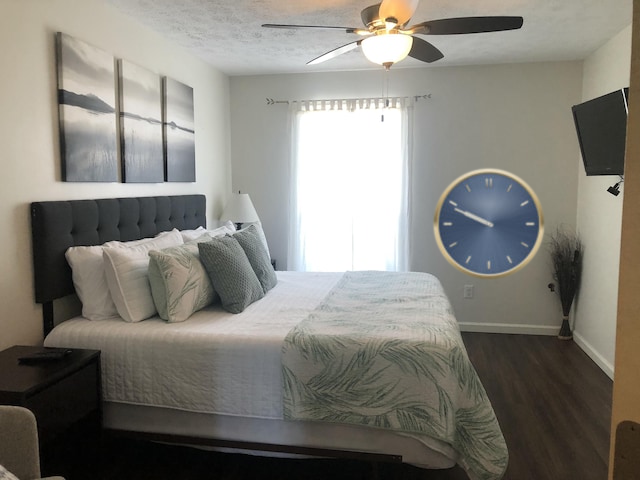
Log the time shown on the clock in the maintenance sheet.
9:49
